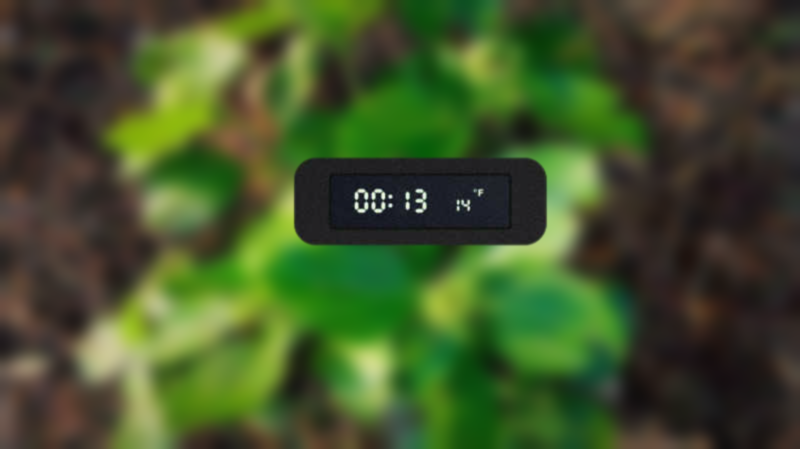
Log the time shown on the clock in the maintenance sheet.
0:13
